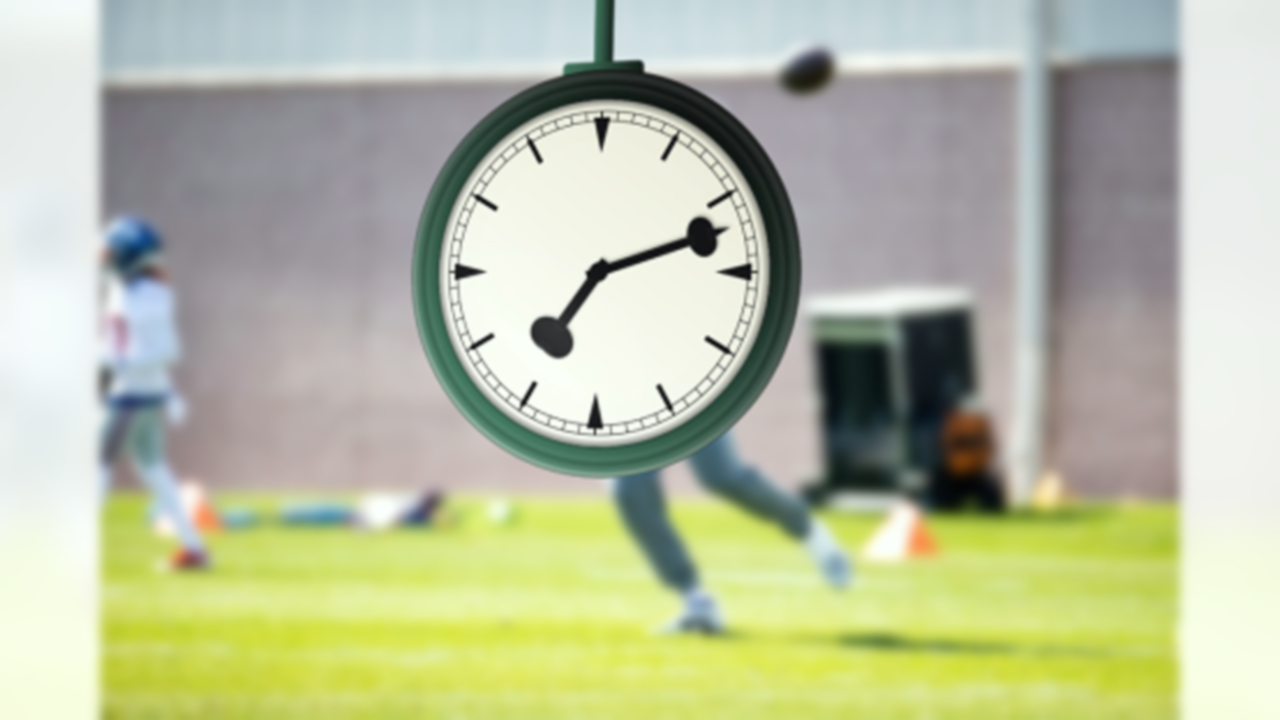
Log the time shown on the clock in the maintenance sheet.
7:12
